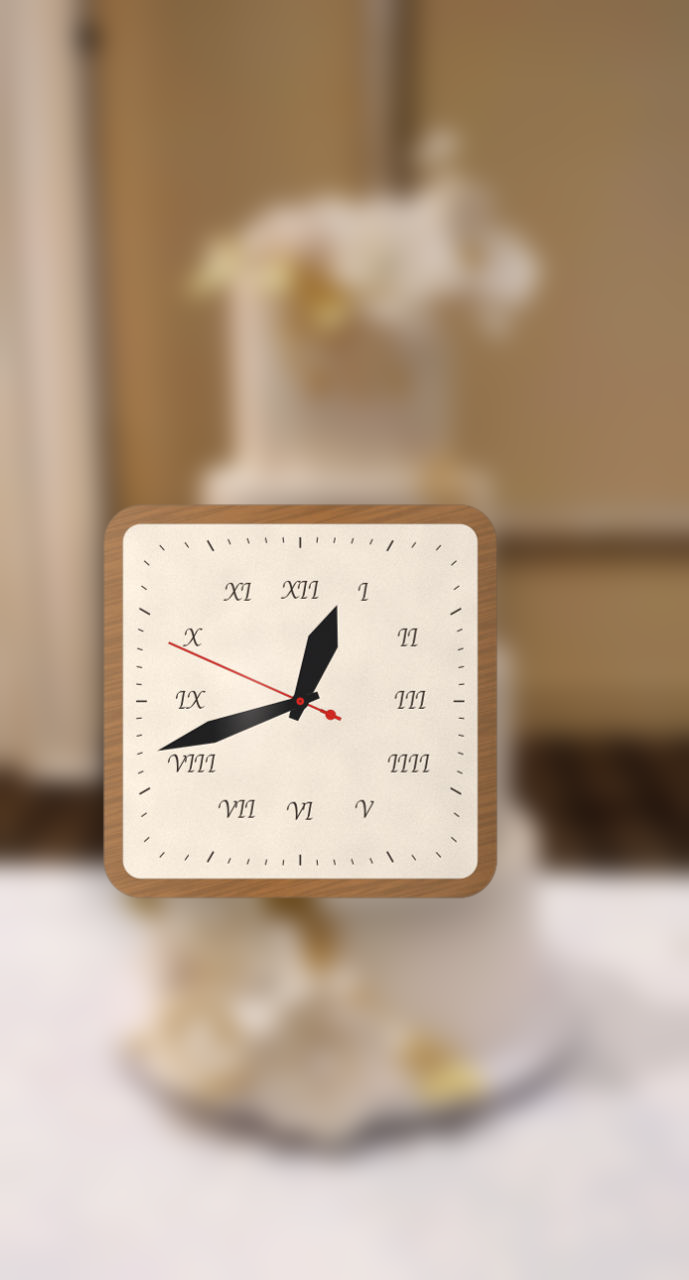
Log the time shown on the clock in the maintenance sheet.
12:41:49
